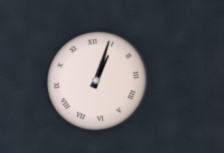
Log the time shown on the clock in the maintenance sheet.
1:04
